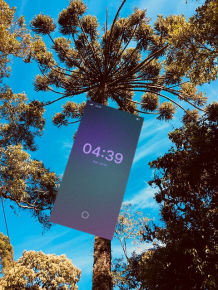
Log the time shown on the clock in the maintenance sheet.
4:39
